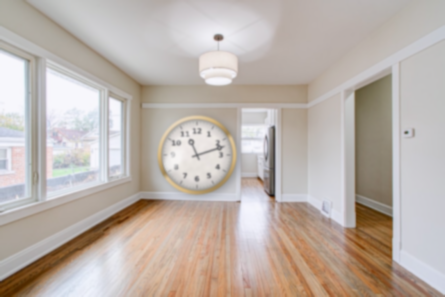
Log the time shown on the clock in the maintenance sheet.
11:12
